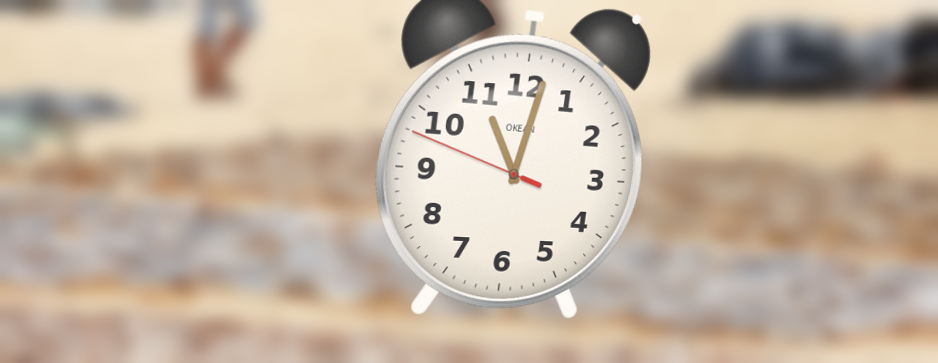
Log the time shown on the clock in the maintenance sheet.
11:01:48
